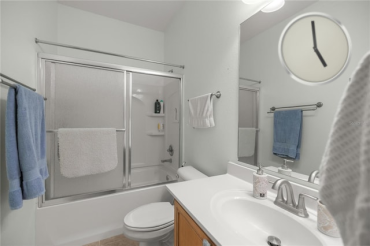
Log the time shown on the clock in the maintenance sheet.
4:59
